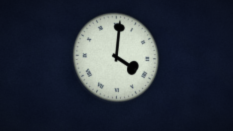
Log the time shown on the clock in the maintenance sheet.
4:01
